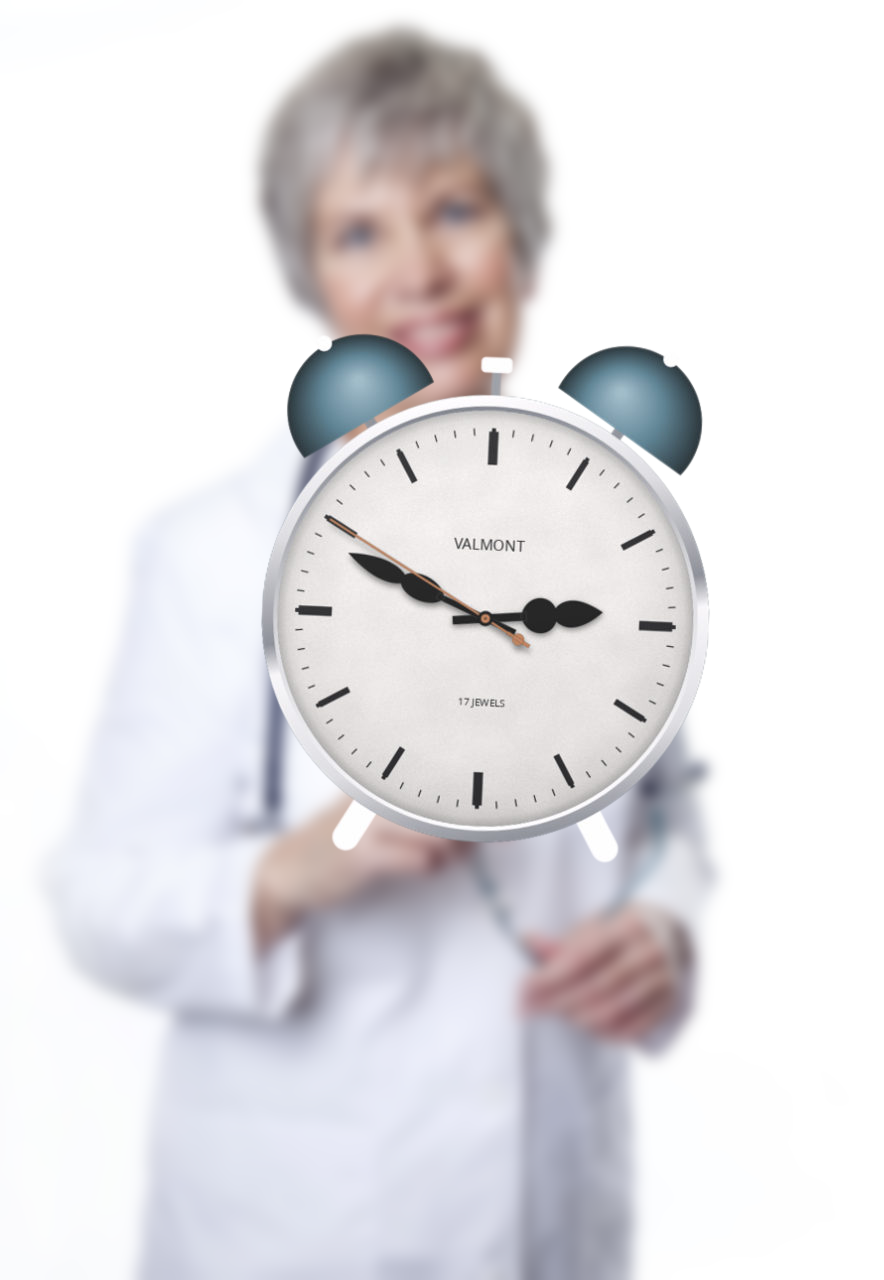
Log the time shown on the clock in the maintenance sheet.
2:48:50
